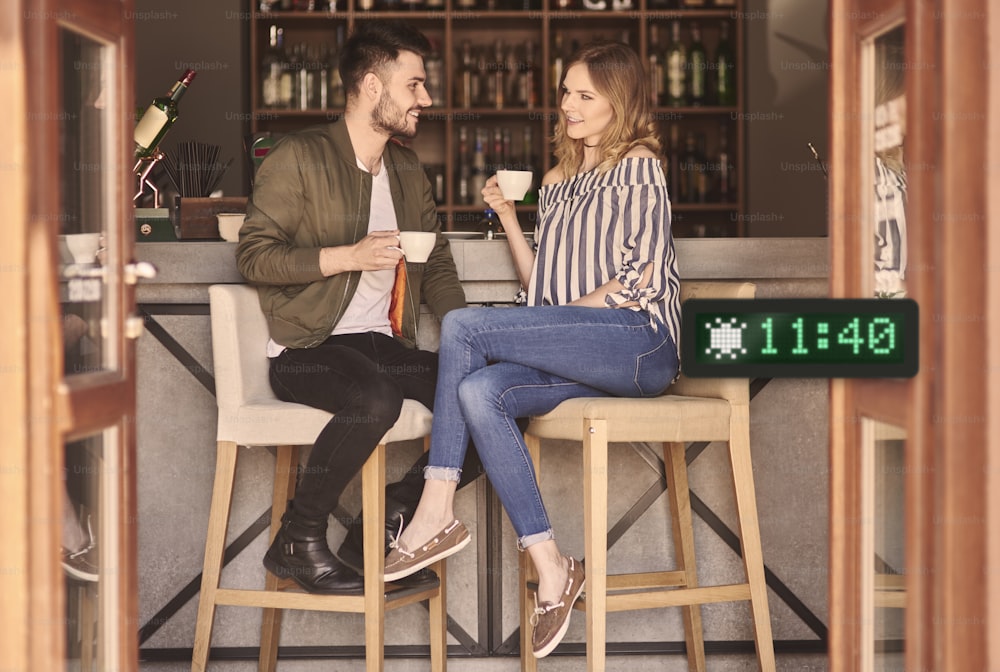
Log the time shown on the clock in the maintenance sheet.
11:40
